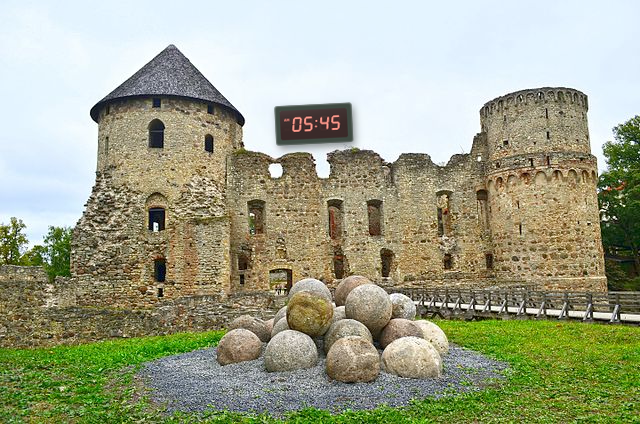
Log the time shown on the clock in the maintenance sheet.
5:45
